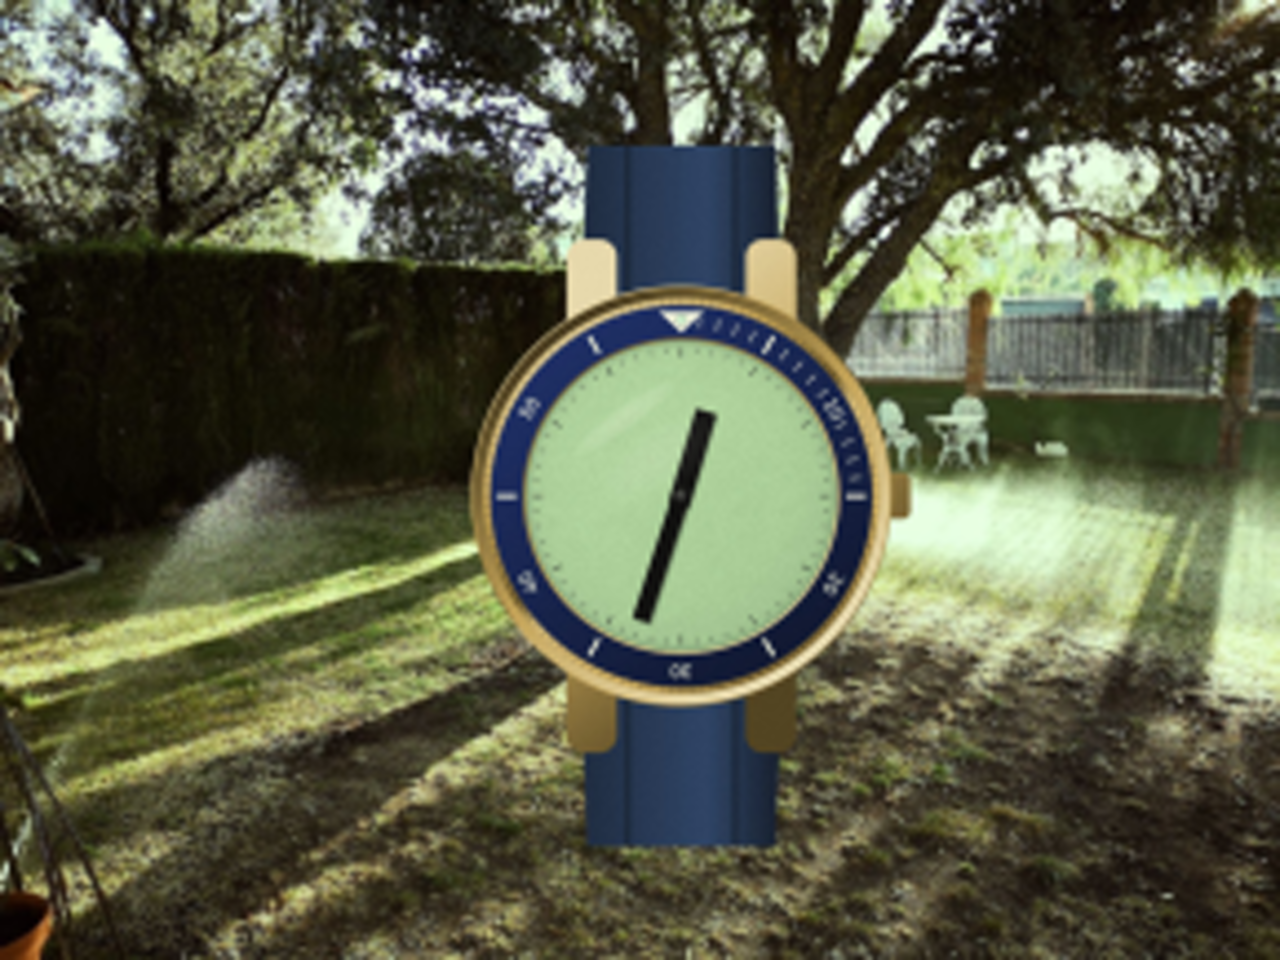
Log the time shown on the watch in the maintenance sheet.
12:33
